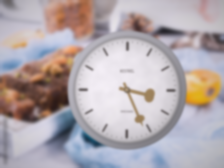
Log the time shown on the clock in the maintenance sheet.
3:26
